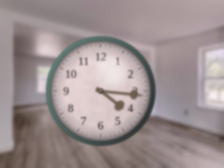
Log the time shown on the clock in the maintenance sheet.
4:16
